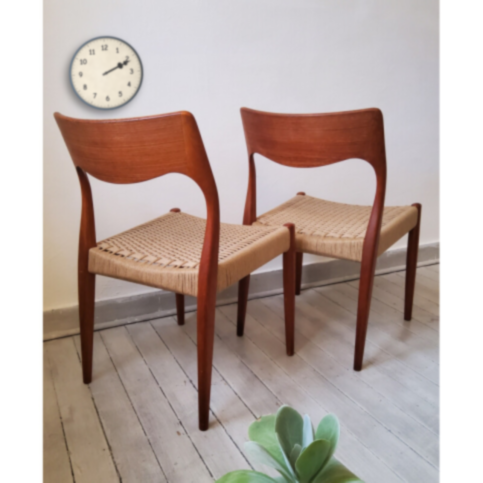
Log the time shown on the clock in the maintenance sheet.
2:11
